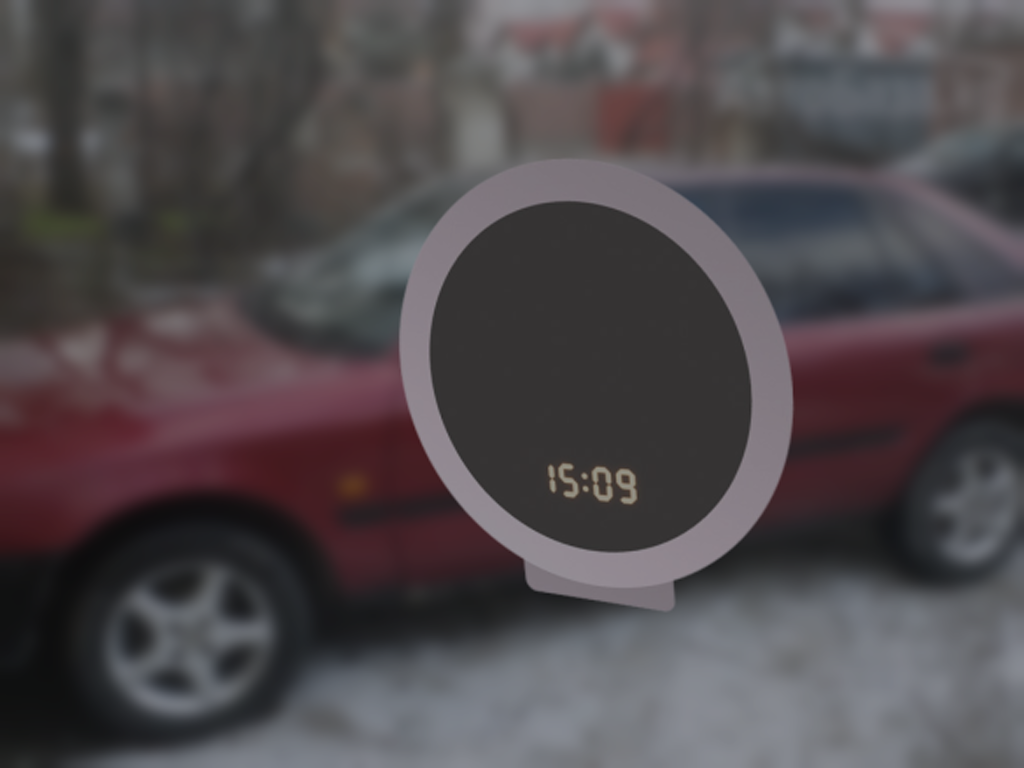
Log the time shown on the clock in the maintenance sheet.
15:09
